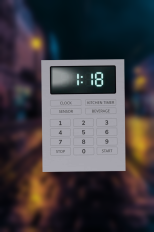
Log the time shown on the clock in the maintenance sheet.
1:18
